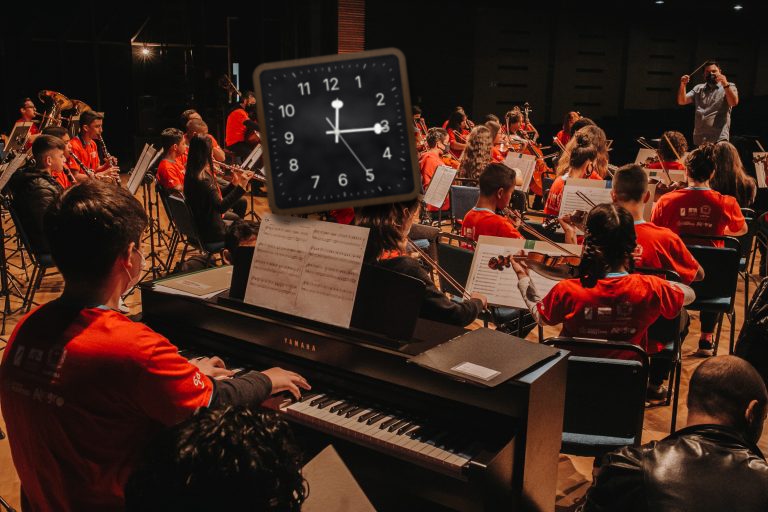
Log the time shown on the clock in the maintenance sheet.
12:15:25
